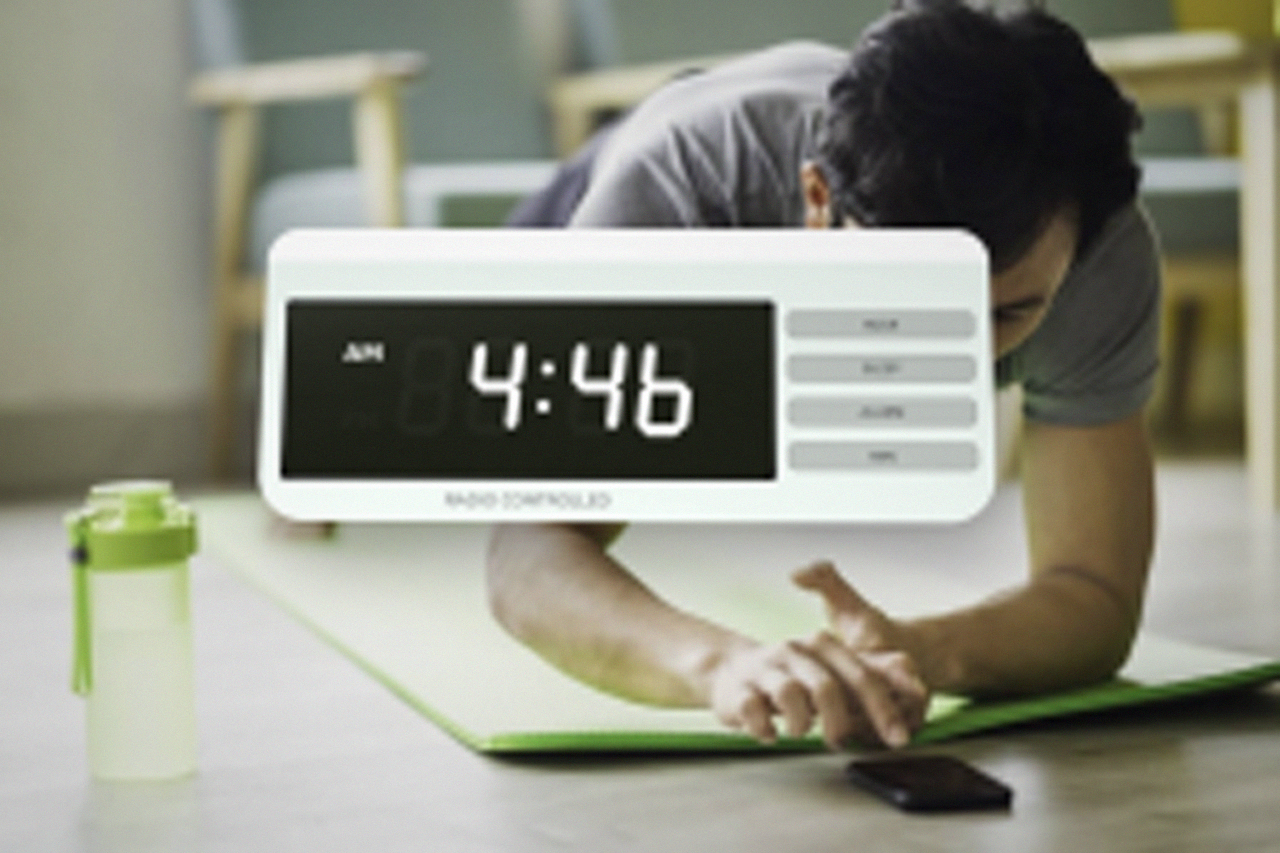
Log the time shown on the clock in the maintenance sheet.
4:46
